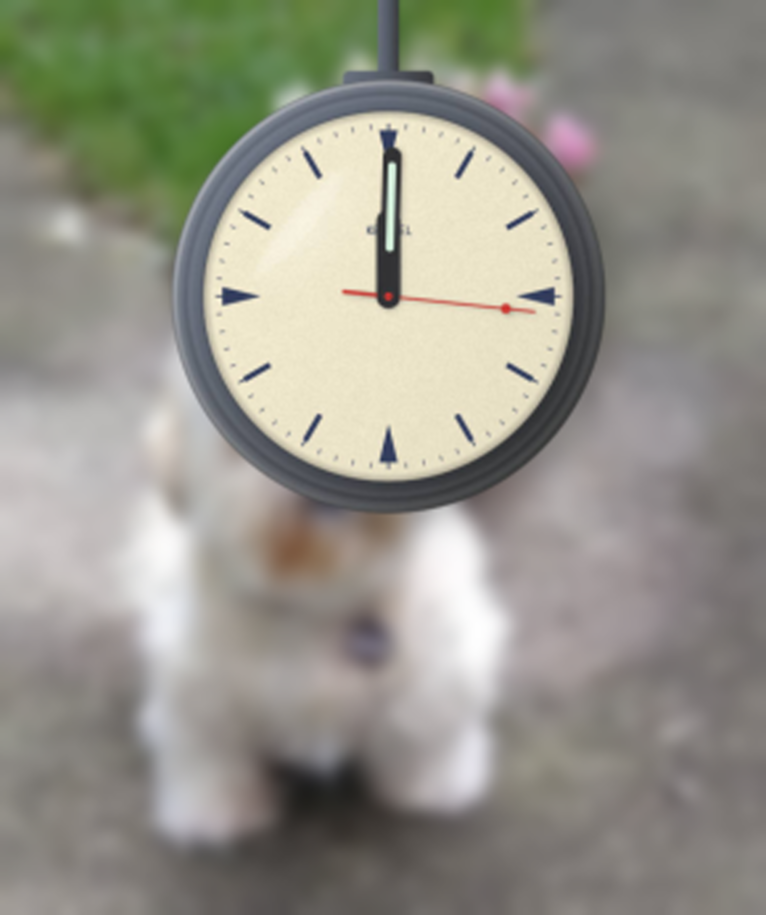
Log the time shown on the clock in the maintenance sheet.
12:00:16
